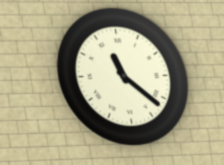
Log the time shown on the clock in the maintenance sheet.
11:22
